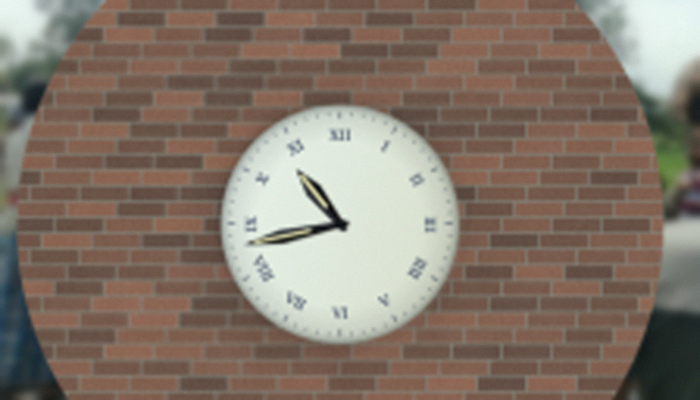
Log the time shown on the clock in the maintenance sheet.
10:43
